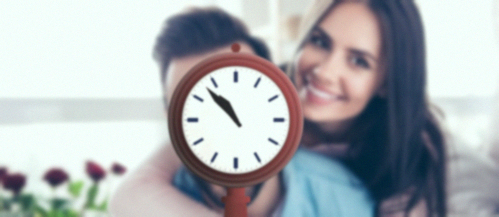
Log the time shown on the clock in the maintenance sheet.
10:53
